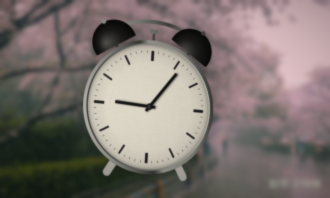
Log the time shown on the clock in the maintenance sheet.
9:06
